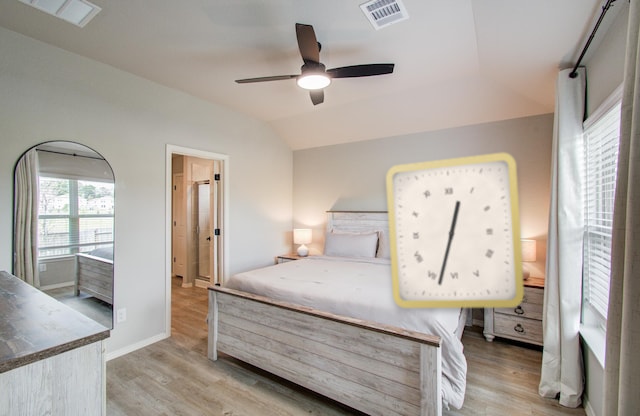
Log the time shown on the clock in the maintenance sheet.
12:33
